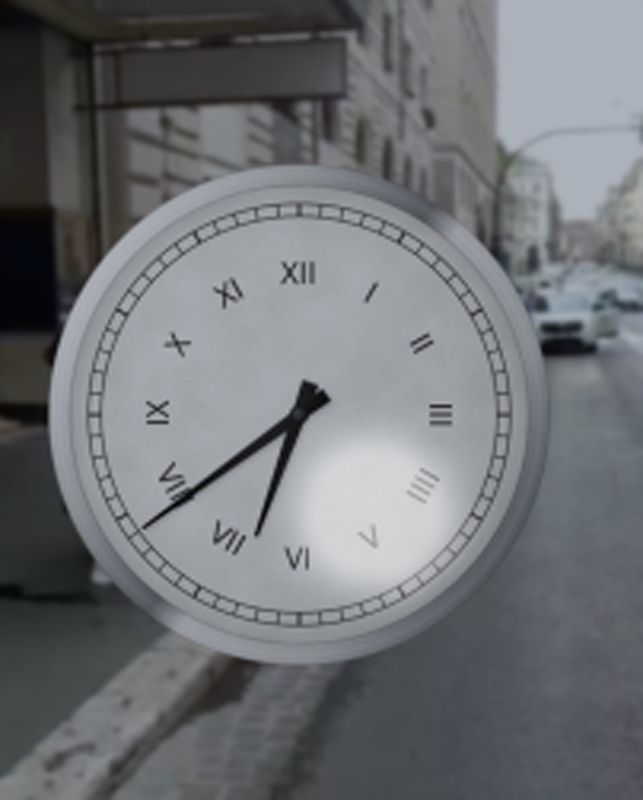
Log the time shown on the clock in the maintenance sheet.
6:39
